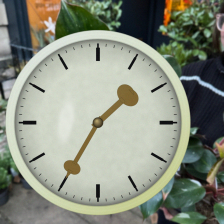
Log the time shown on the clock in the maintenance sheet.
1:35
